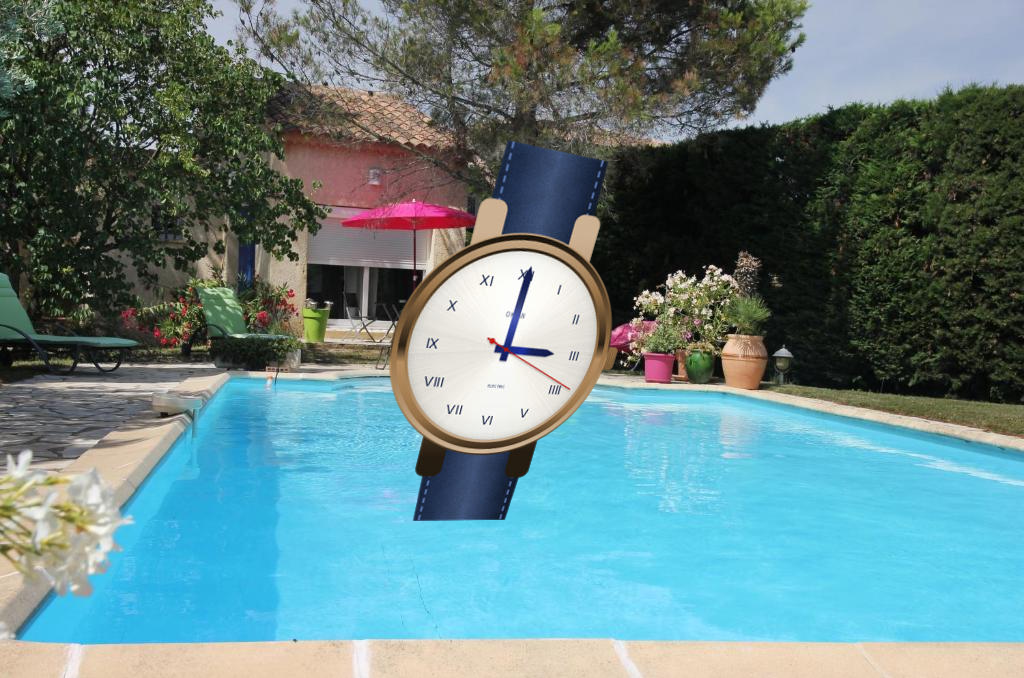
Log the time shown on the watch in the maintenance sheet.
3:00:19
